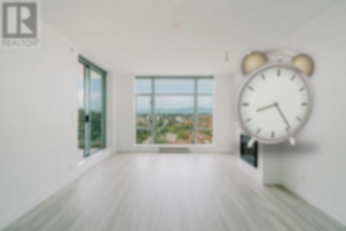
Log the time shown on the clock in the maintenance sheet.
8:24
